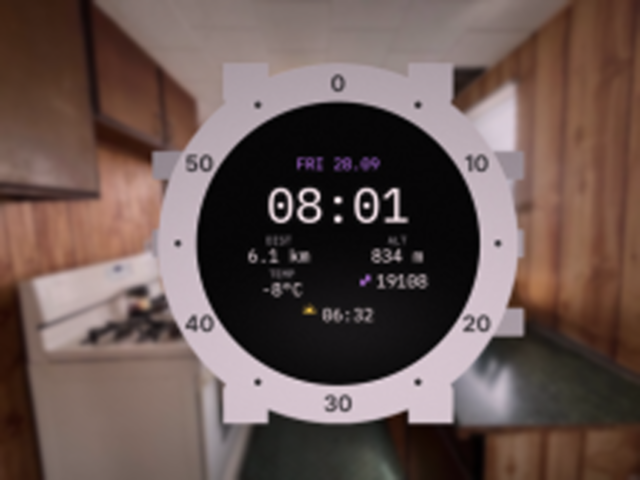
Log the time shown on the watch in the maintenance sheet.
8:01
